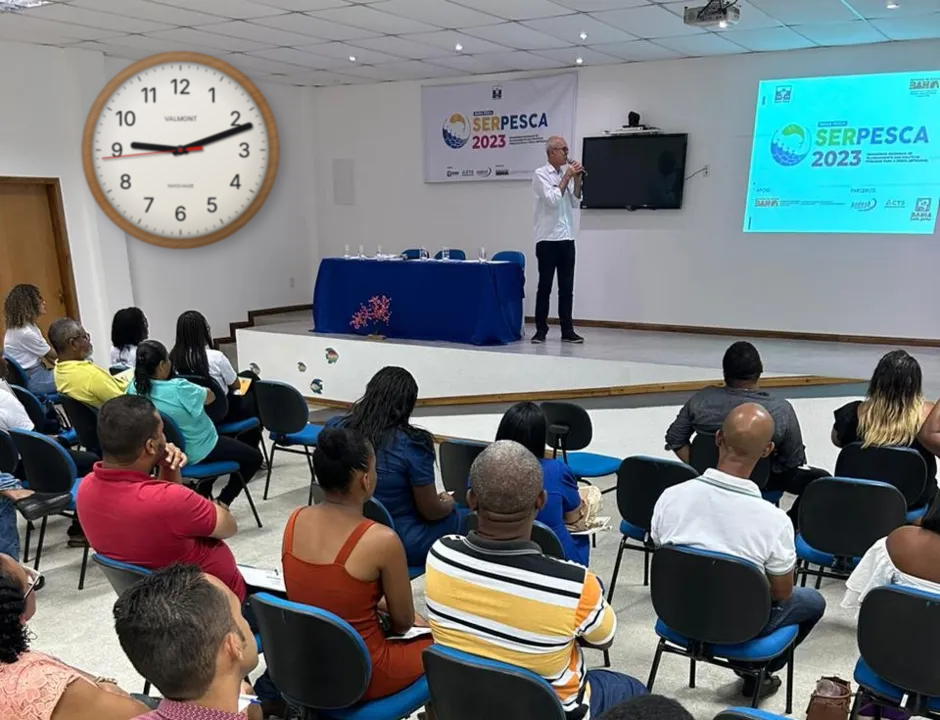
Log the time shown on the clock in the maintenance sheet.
9:11:44
